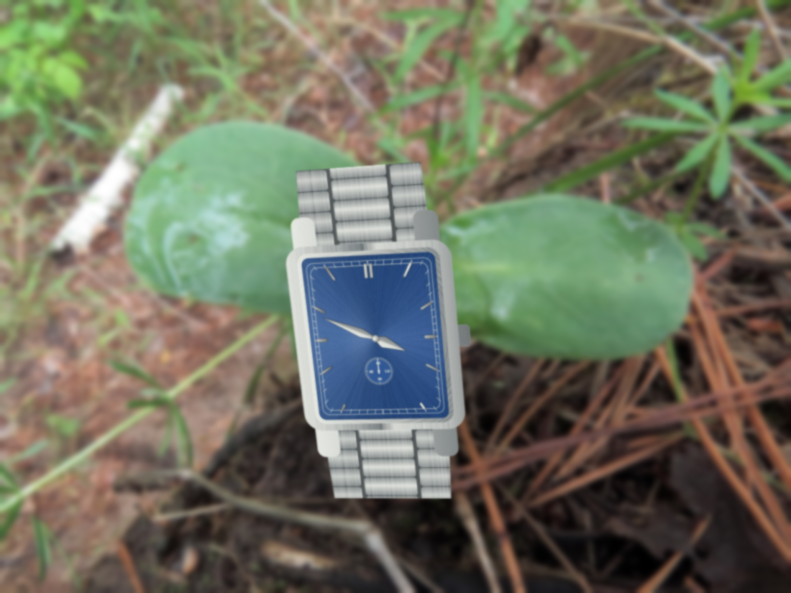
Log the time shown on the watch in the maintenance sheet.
3:49
